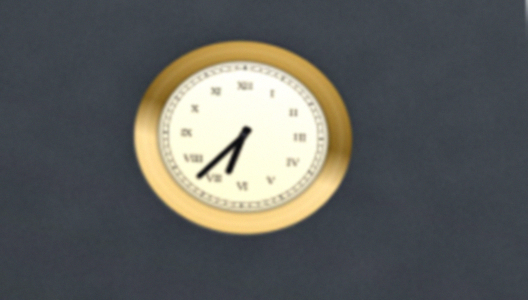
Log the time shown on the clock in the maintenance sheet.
6:37
